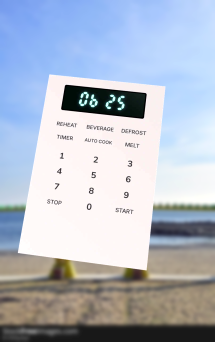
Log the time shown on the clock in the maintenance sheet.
6:25
